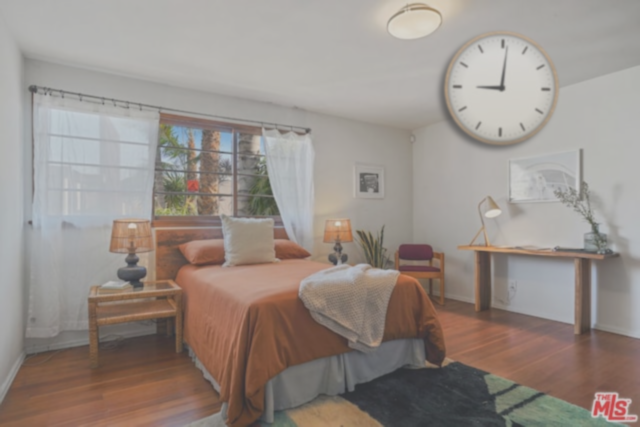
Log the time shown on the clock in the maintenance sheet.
9:01
